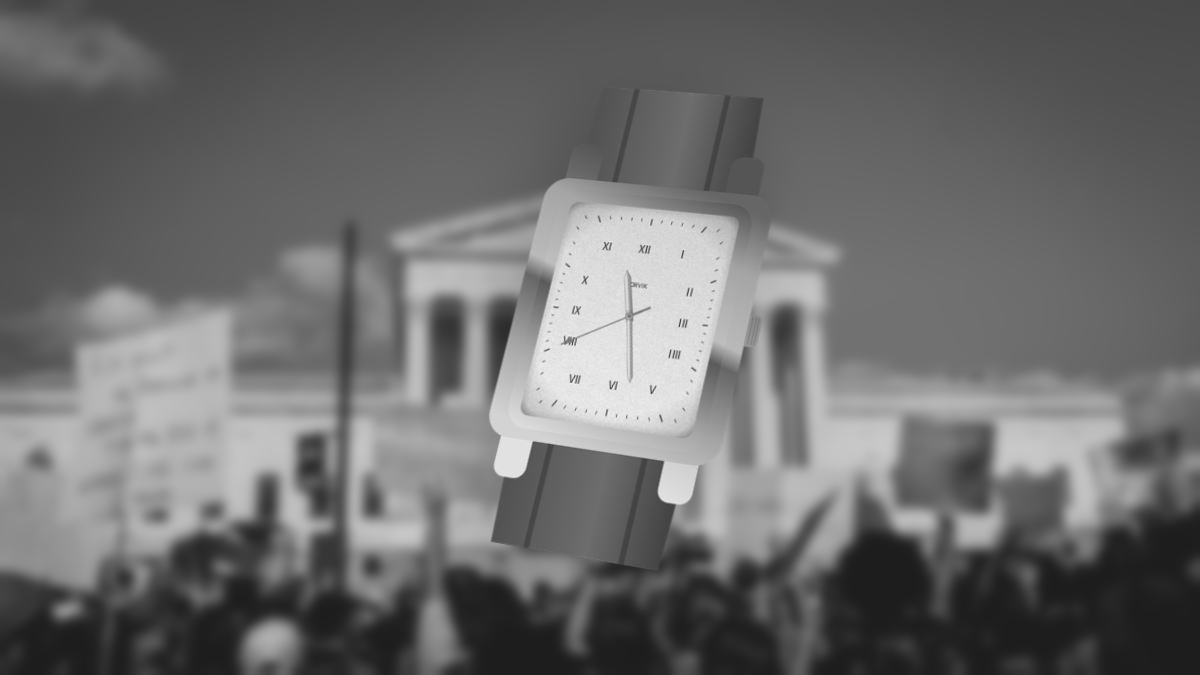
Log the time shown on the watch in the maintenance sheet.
11:27:40
